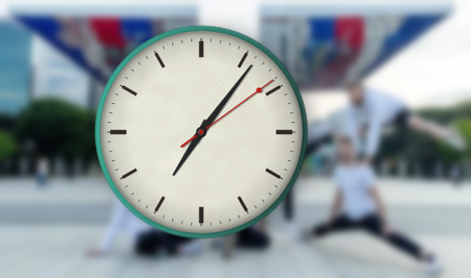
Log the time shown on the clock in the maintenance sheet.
7:06:09
